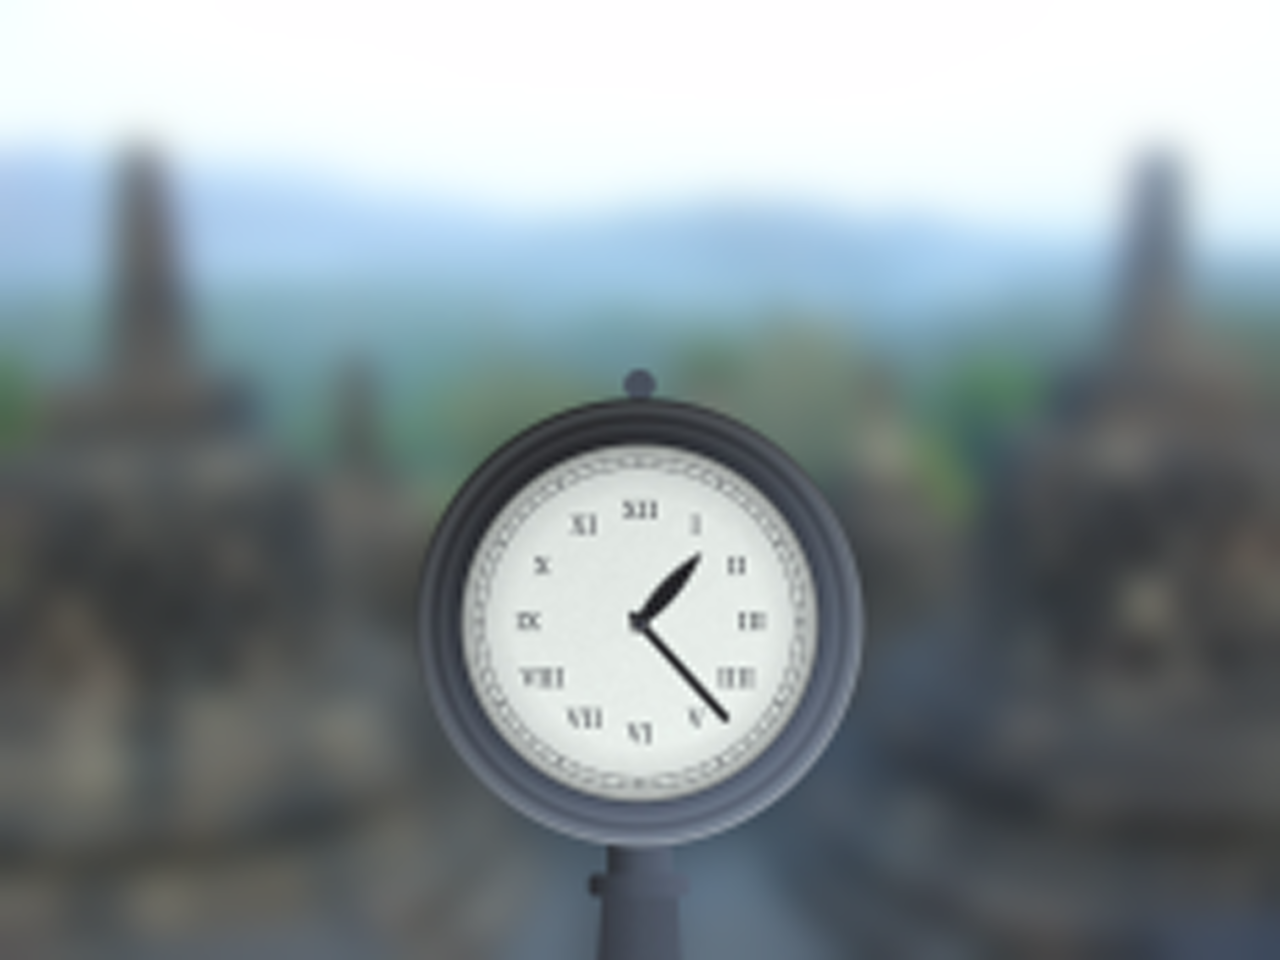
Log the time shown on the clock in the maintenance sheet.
1:23
